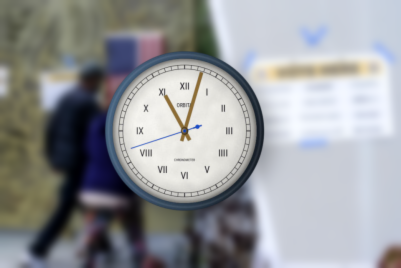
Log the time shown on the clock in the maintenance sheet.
11:02:42
